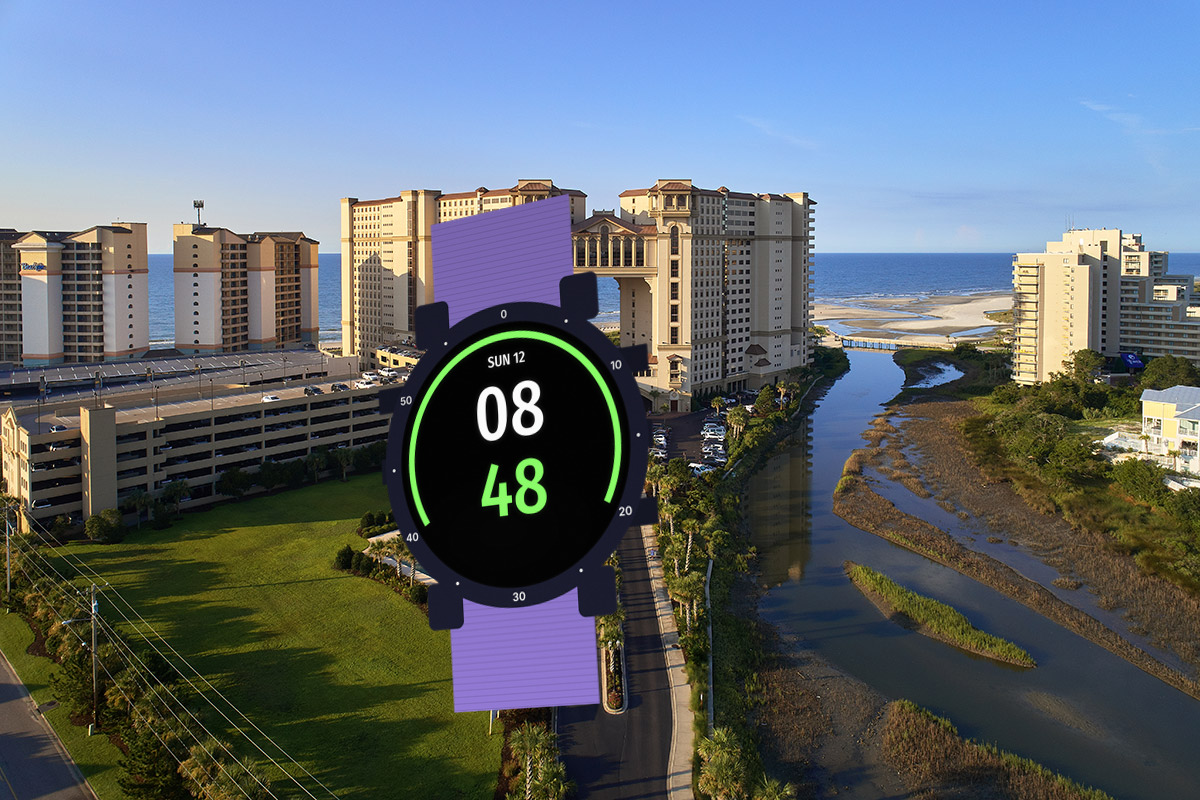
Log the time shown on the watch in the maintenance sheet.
8:48
